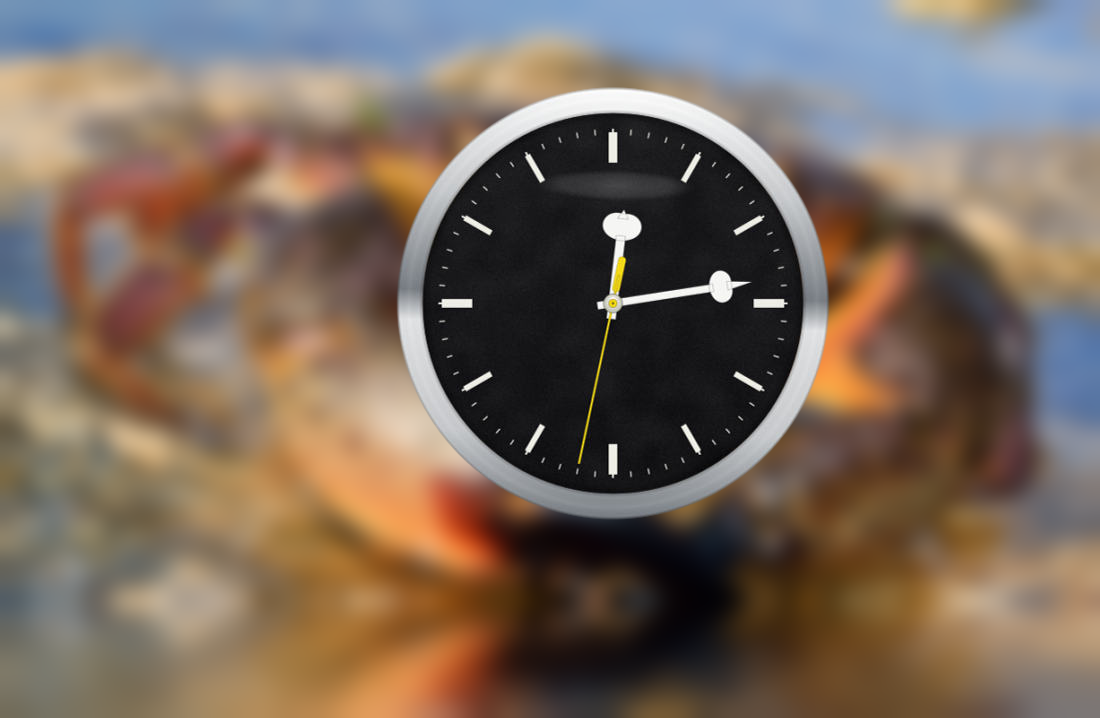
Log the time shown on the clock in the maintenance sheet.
12:13:32
